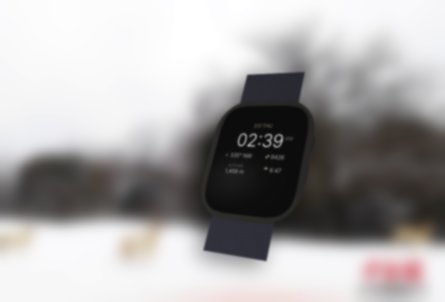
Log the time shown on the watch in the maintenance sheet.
2:39
